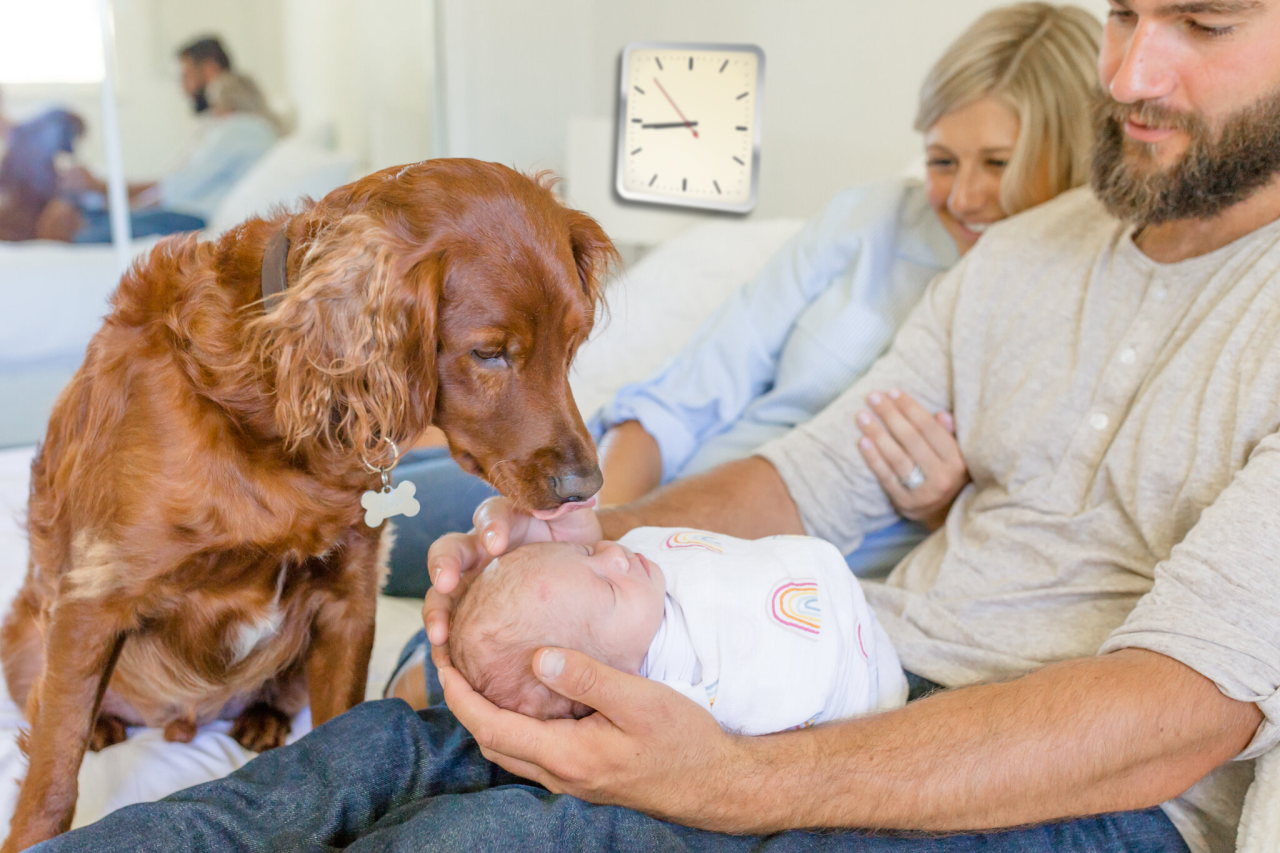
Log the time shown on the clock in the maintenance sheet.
8:43:53
